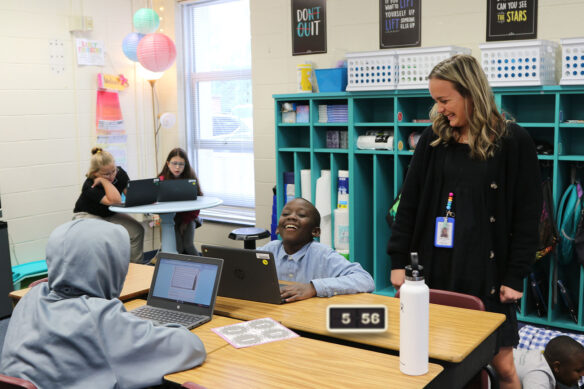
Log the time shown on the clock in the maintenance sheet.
5:56
